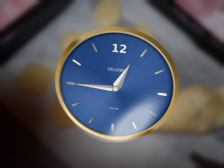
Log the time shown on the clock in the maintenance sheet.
12:45
